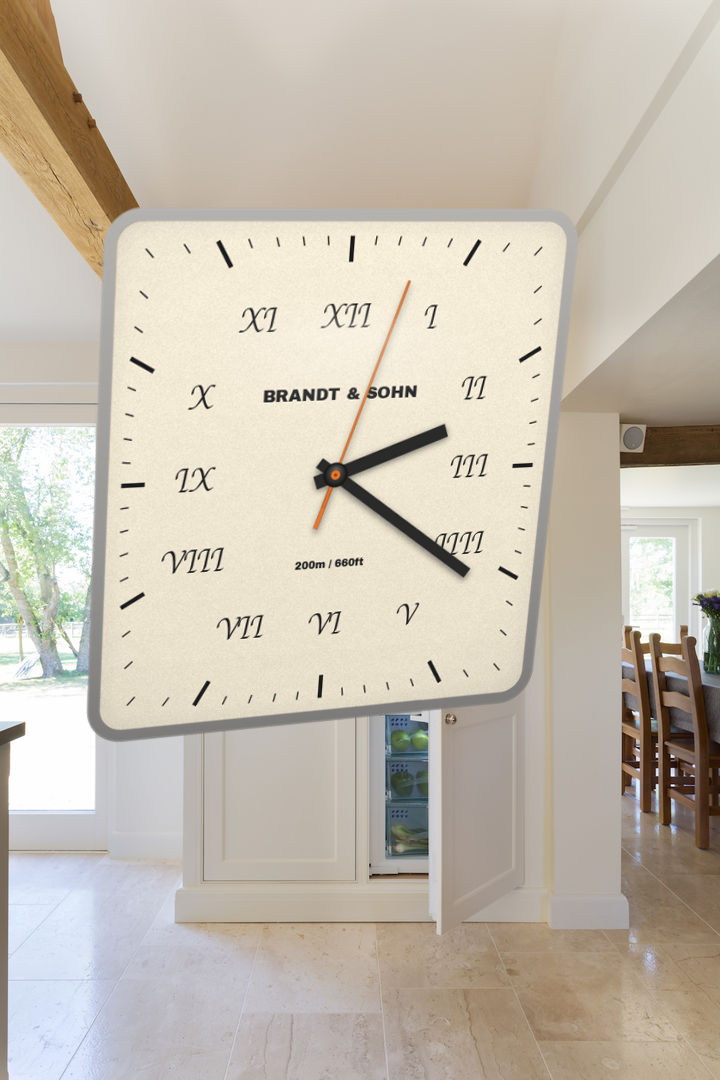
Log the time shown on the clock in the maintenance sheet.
2:21:03
